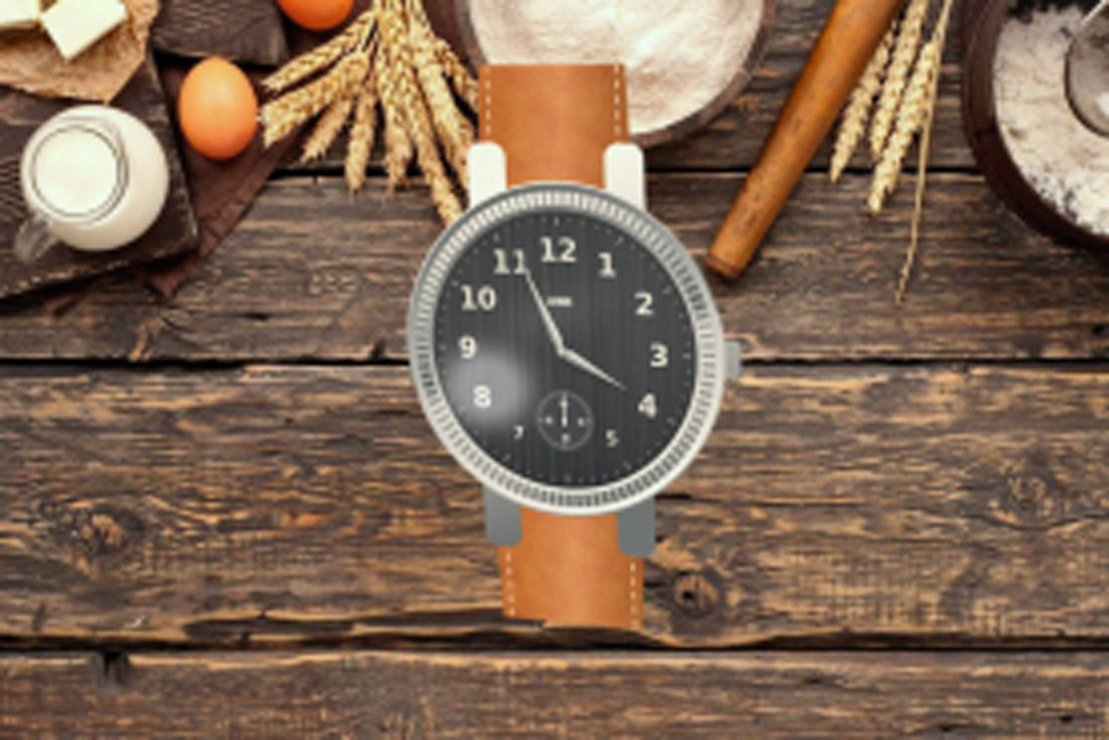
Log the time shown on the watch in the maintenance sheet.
3:56
